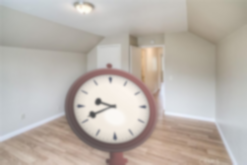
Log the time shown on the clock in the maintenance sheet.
9:41
